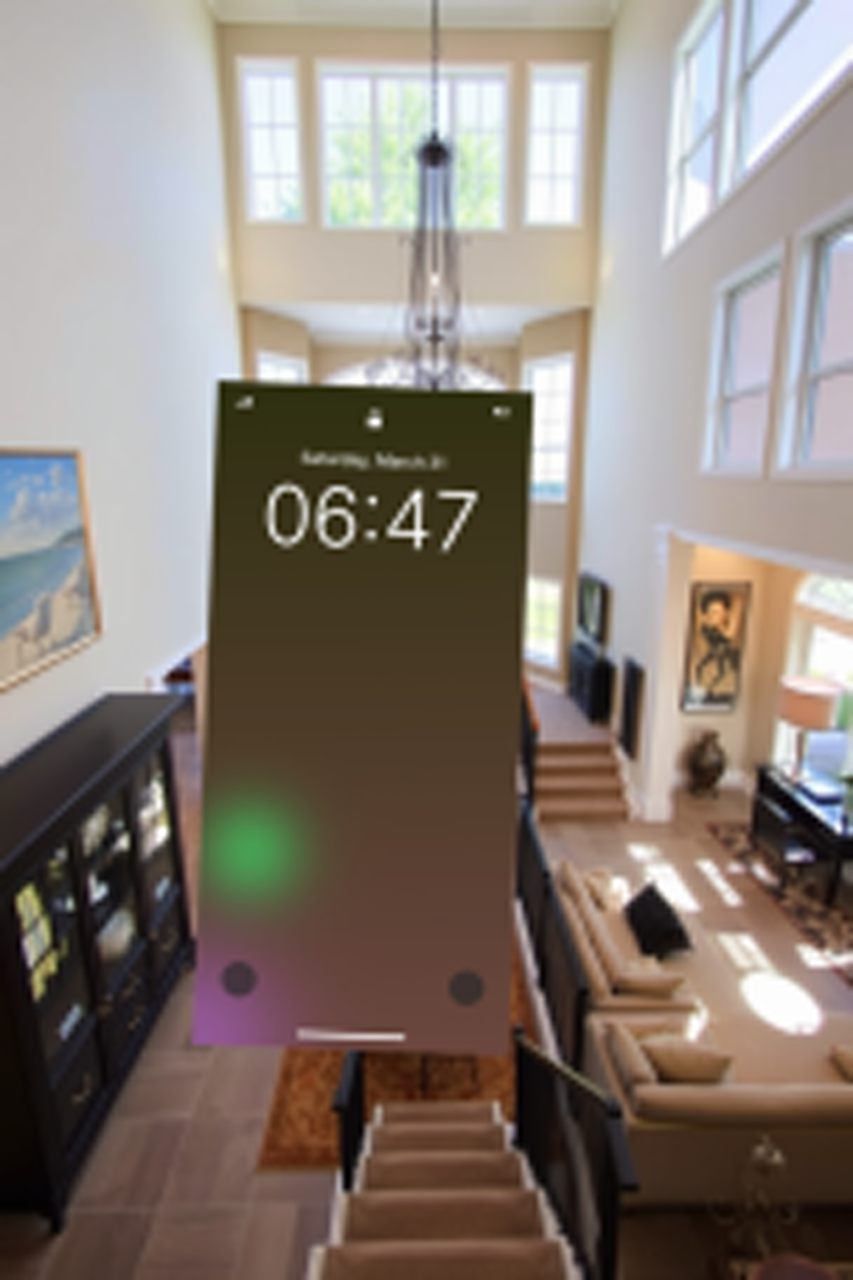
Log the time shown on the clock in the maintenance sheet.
6:47
